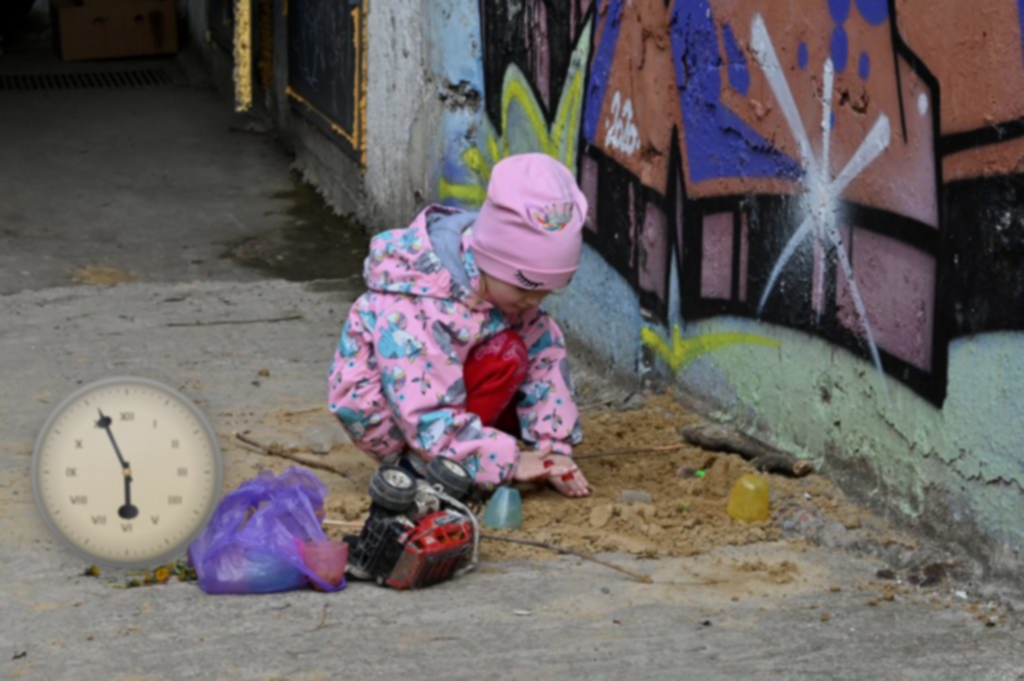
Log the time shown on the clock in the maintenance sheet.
5:56
